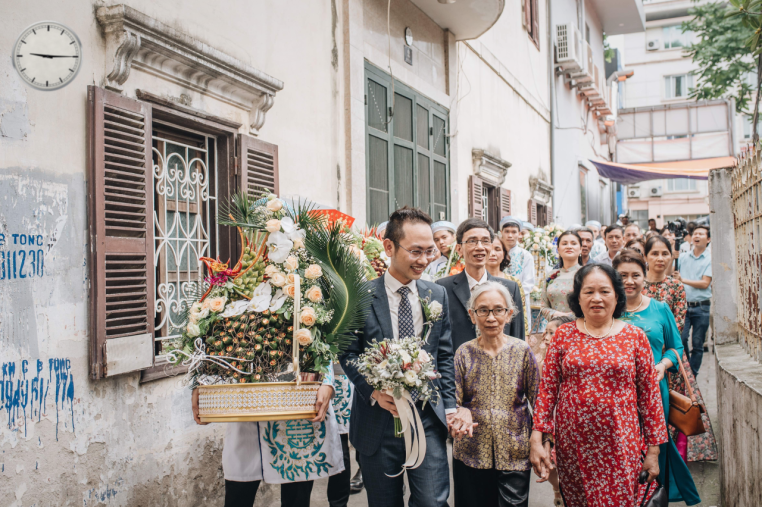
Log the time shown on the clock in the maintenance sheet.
9:15
